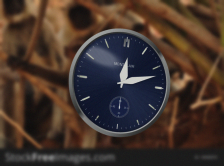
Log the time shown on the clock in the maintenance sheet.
12:12
